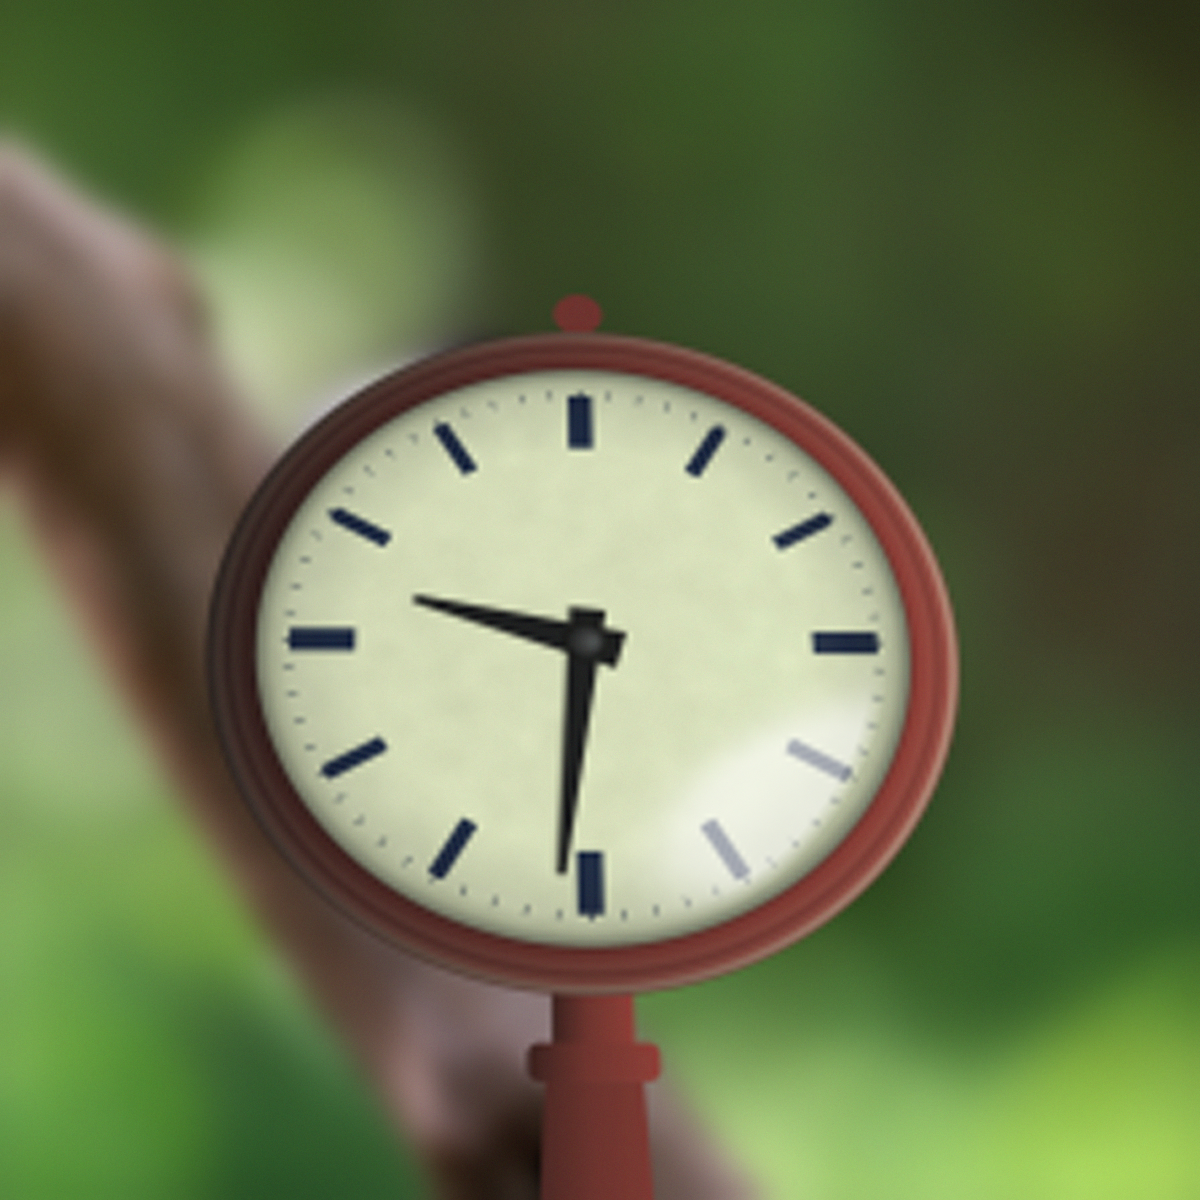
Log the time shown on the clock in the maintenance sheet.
9:31
